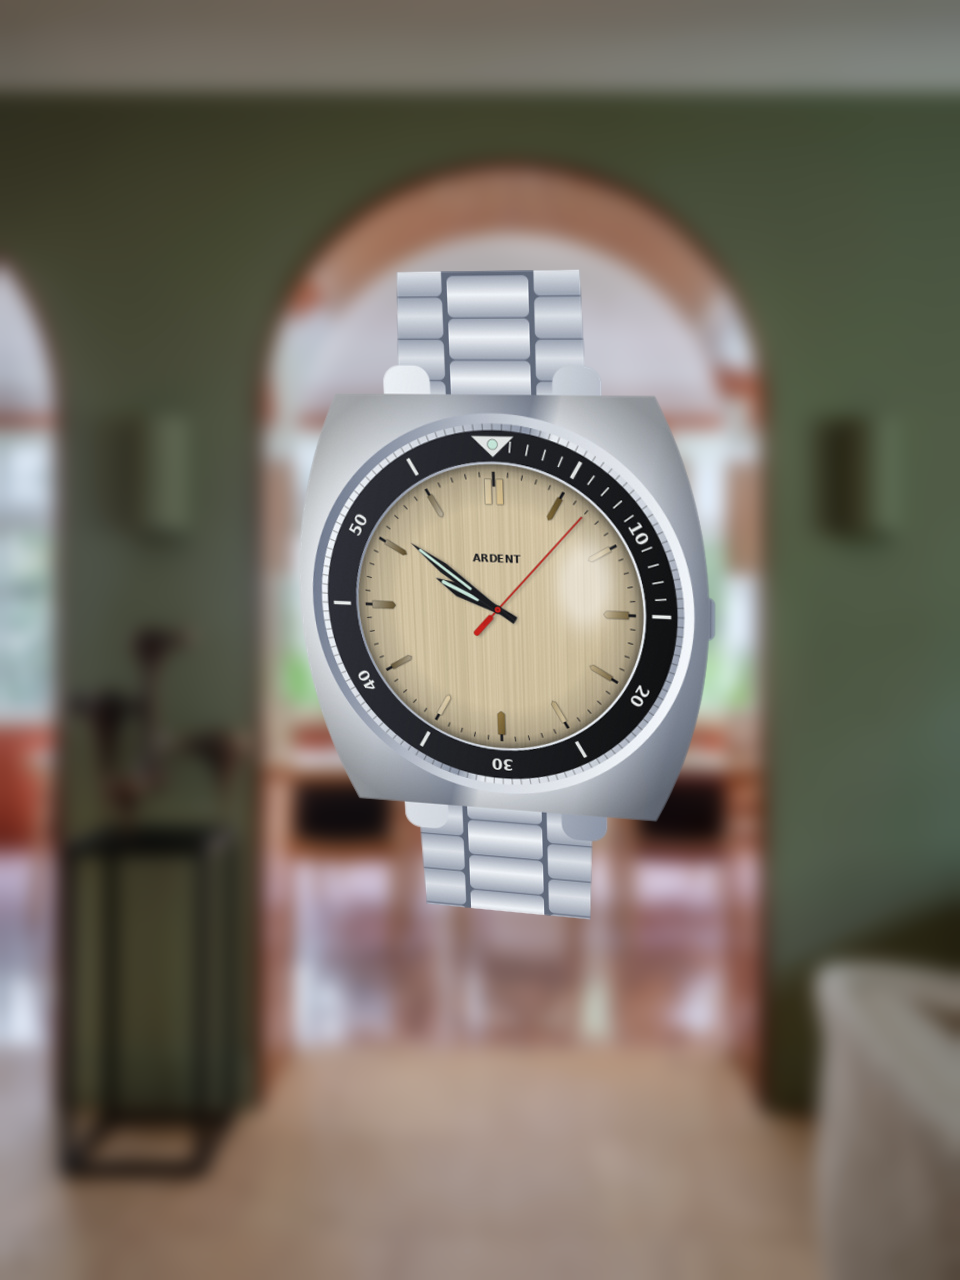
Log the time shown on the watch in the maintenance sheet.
9:51:07
